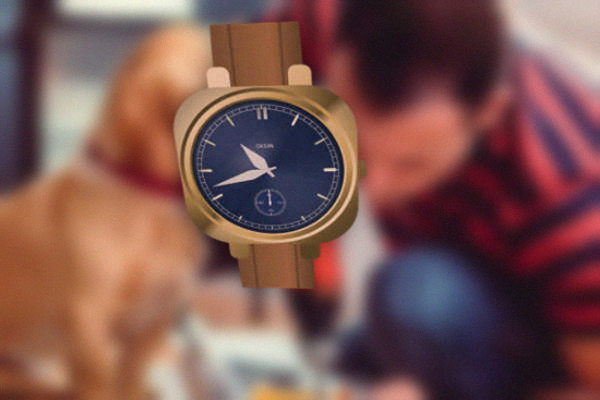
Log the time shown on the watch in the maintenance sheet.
10:42
